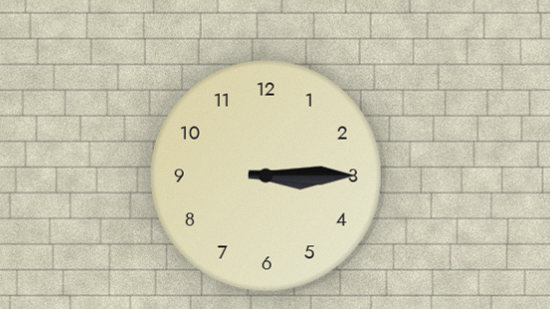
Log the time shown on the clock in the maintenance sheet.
3:15
